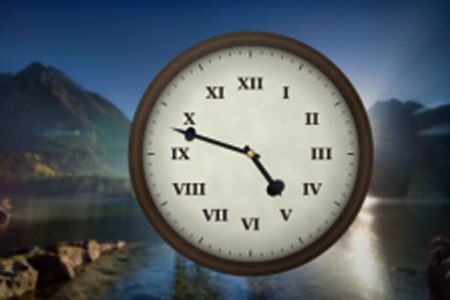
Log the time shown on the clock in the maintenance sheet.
4:48
